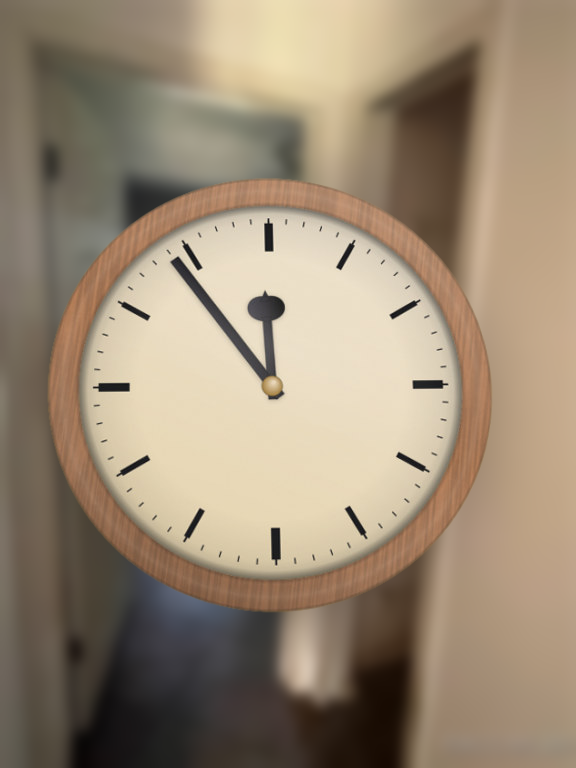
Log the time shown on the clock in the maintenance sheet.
11:54
